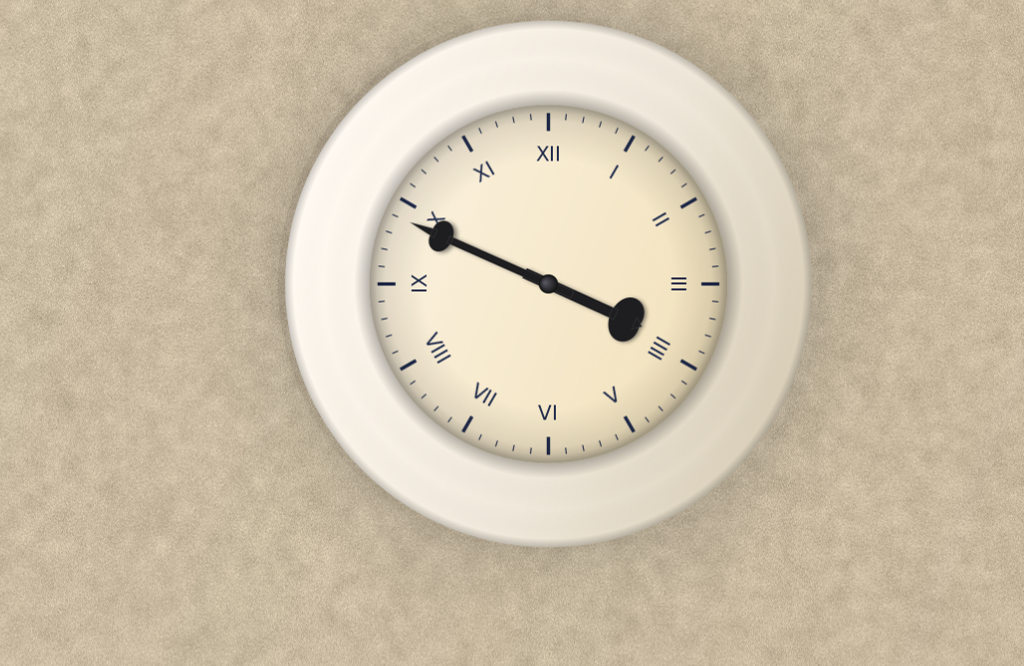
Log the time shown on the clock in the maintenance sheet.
3:49
